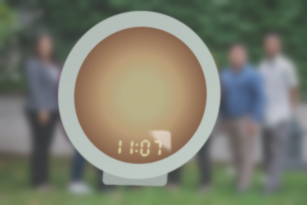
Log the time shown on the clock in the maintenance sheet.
11:07
